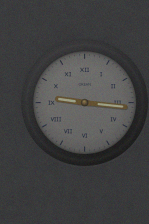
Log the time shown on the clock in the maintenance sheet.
9:16
